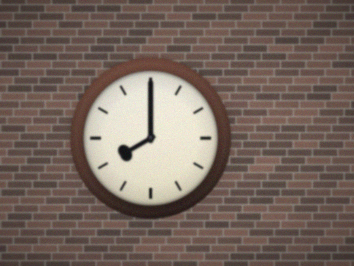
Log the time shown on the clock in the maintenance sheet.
8:00
